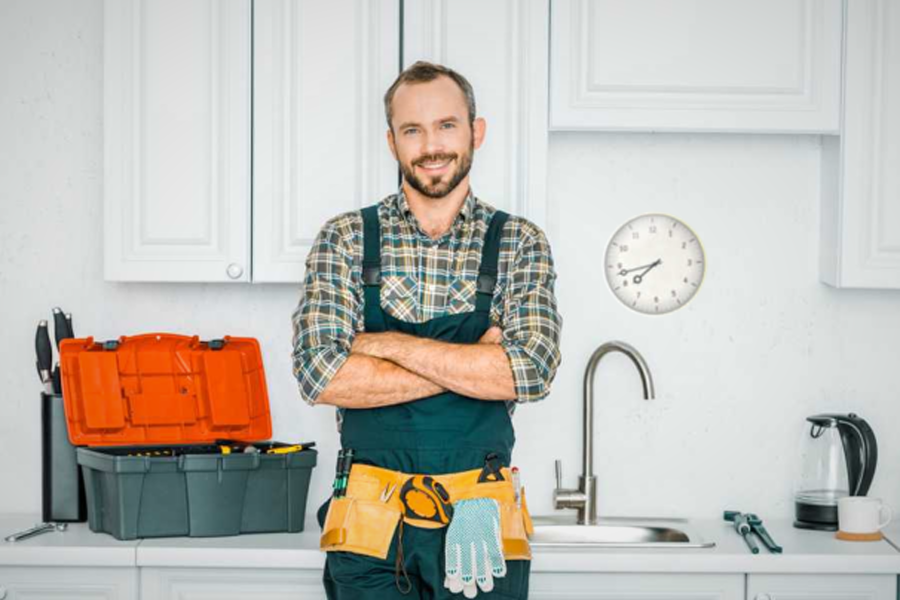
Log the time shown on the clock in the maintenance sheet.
7:43
